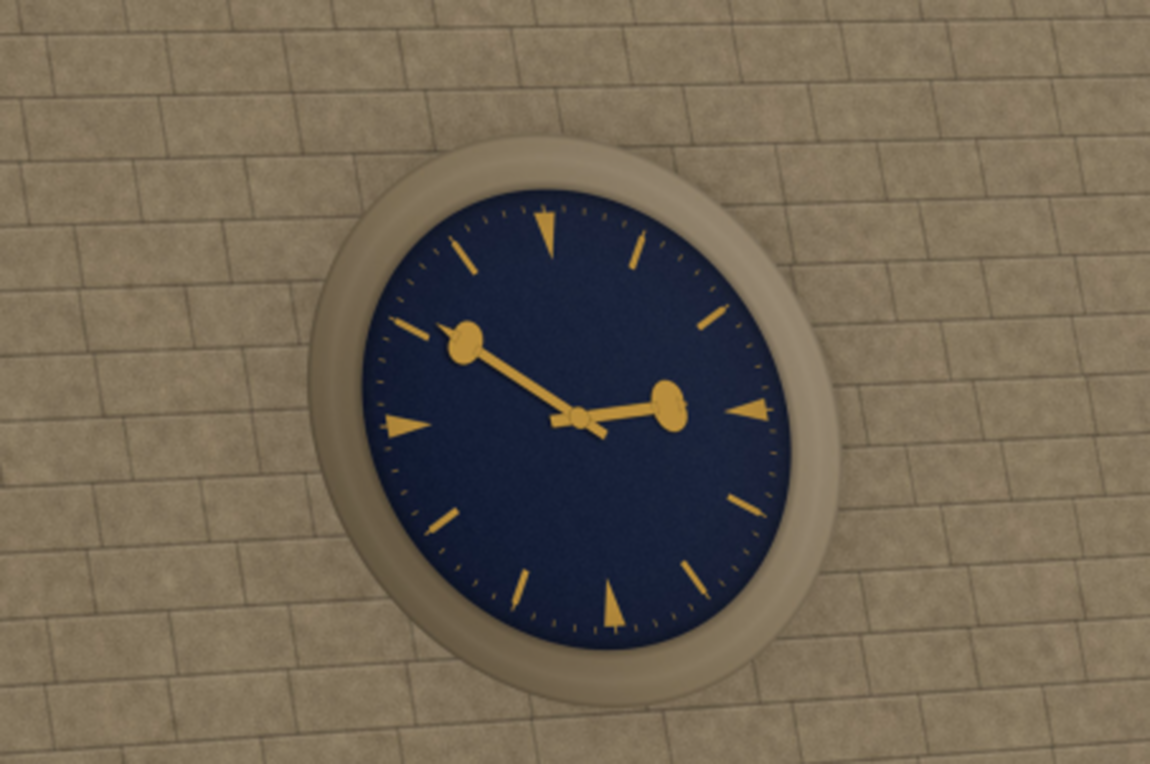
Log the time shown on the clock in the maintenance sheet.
2:51
